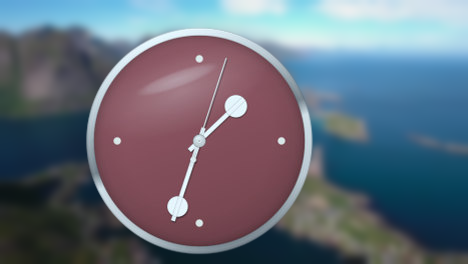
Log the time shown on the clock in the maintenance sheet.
1:33:03
